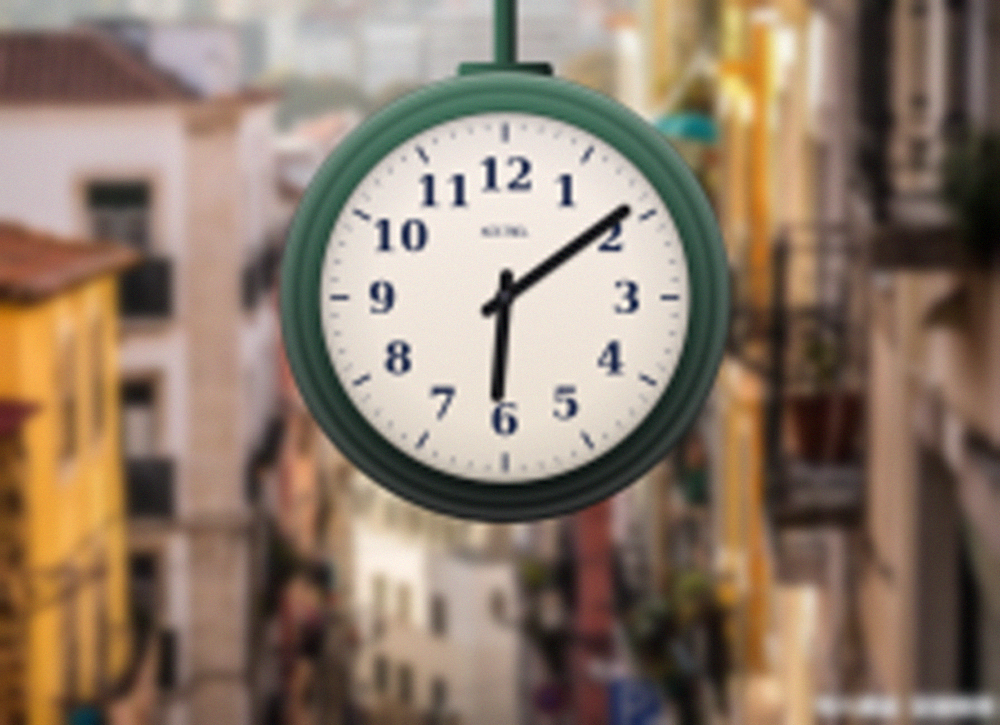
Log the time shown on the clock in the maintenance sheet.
6:09
